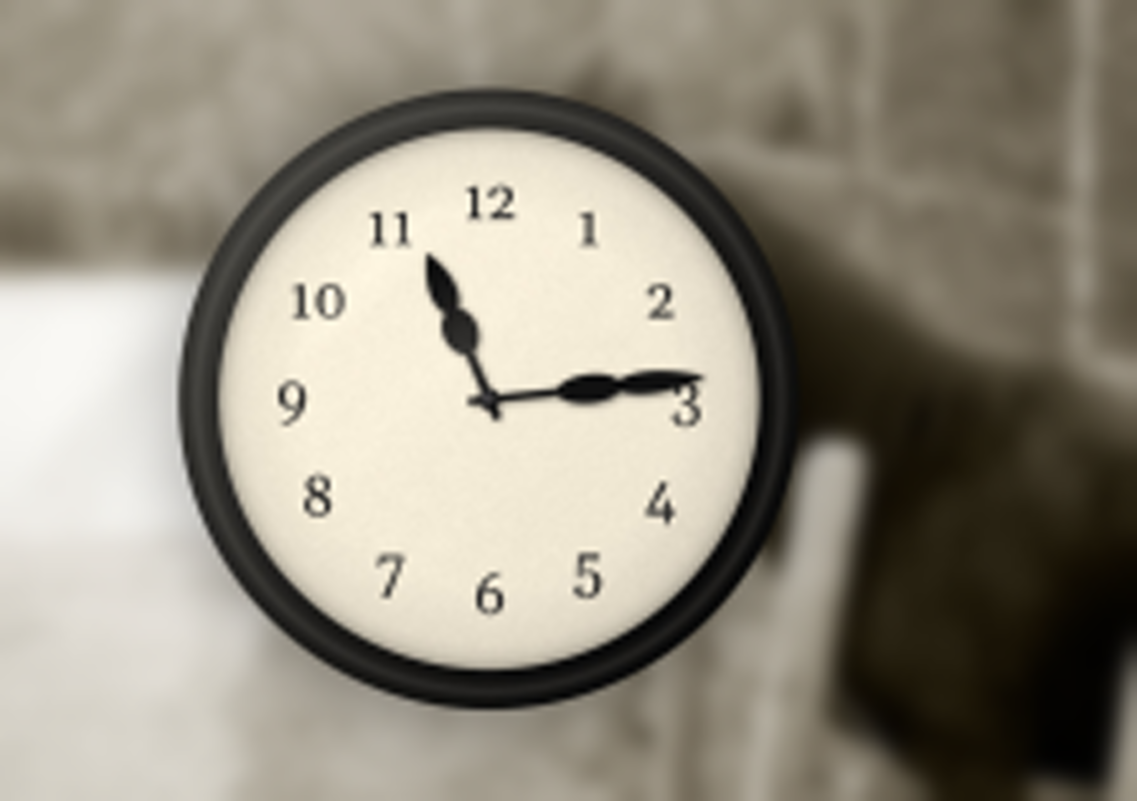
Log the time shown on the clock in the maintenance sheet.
11:14
